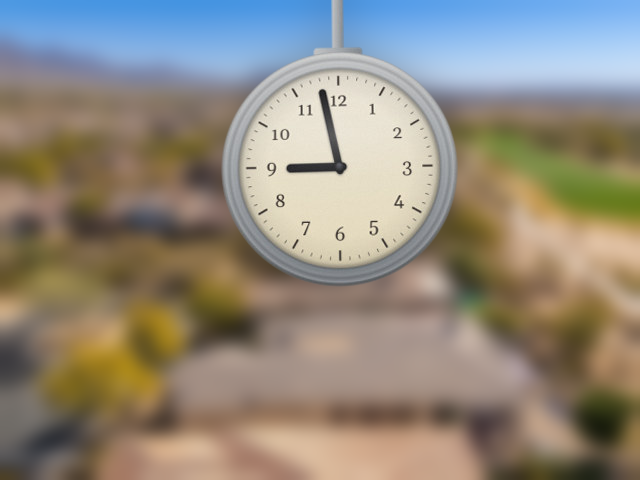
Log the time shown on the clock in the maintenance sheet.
8:58
